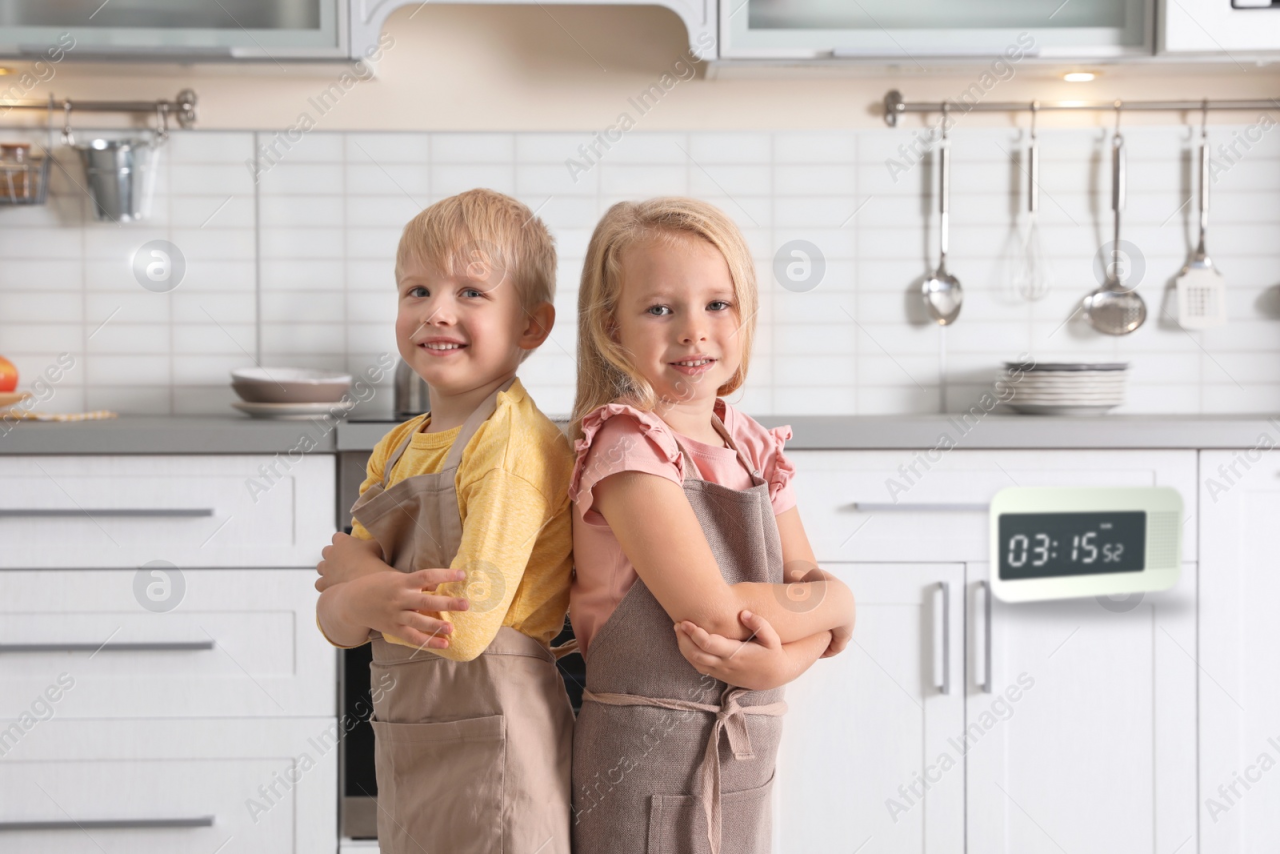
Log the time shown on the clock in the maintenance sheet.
3:15:52
